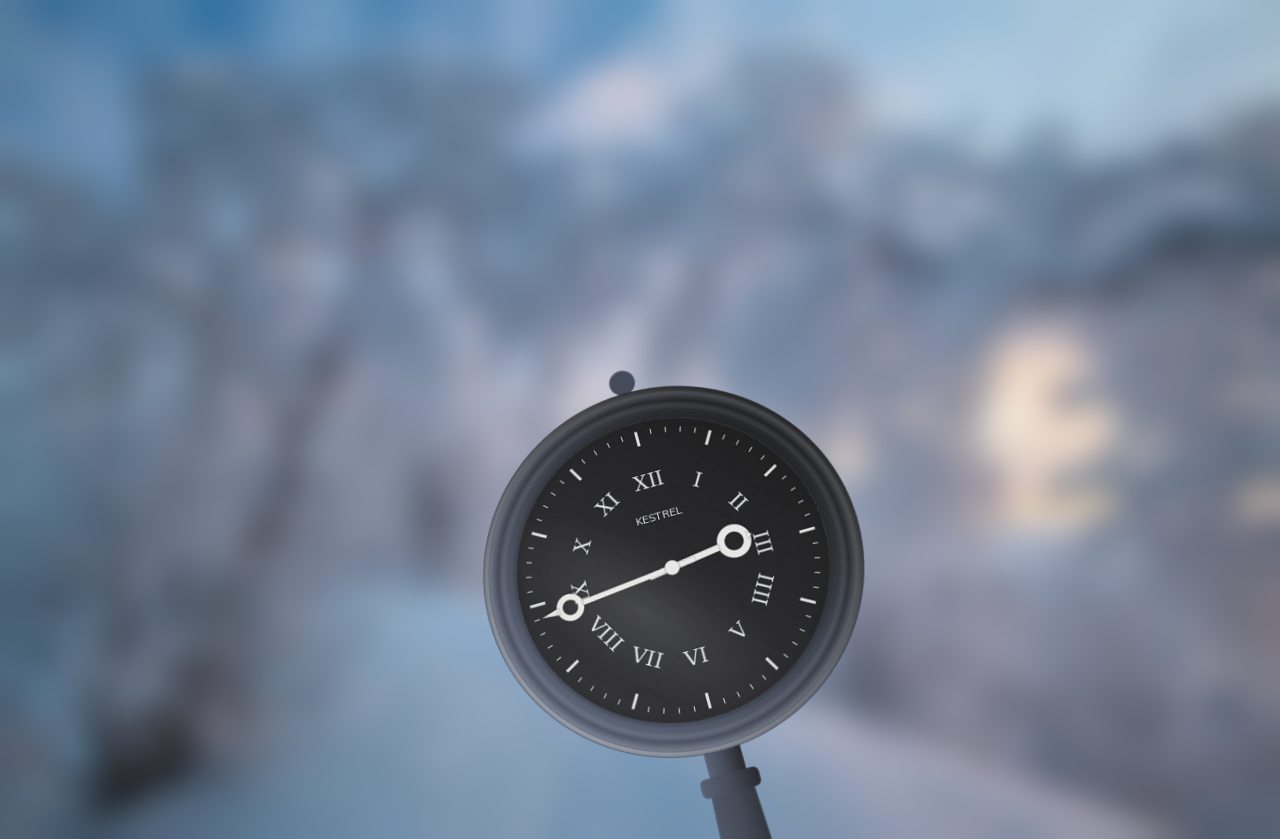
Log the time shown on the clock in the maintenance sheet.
2:44
